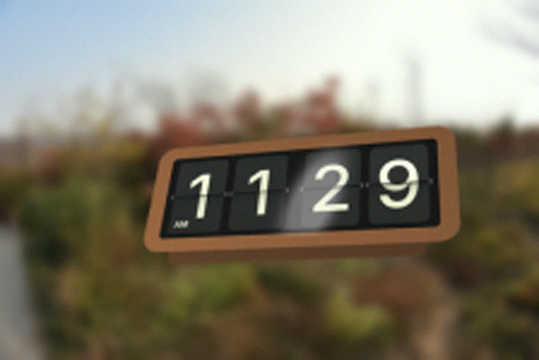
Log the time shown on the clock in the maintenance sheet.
11:29
